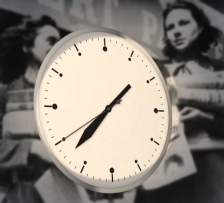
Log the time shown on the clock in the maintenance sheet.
1:37:40
